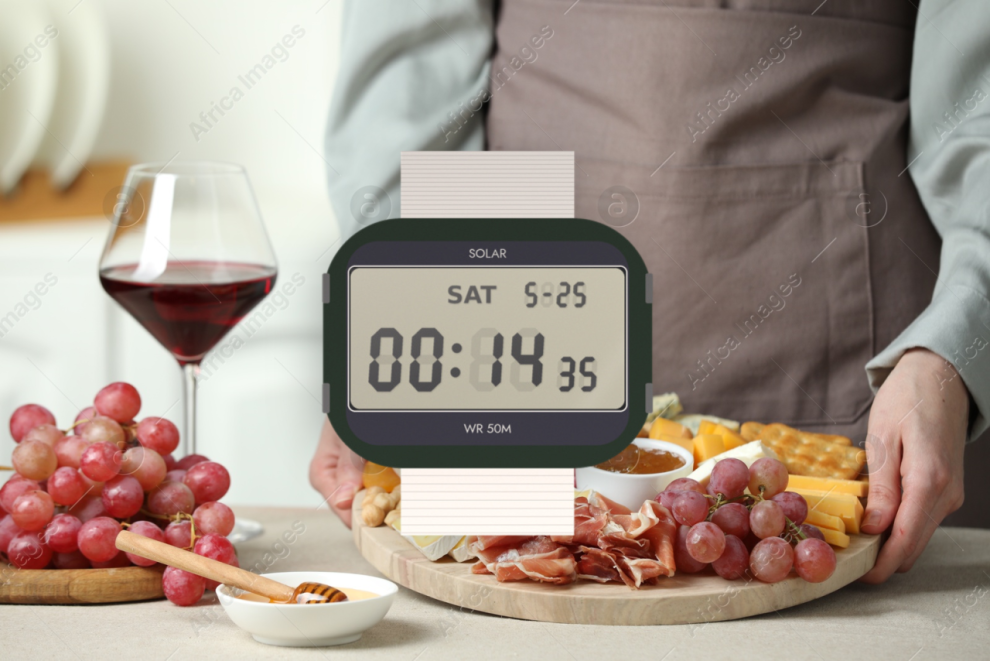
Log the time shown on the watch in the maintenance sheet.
0:14:35
